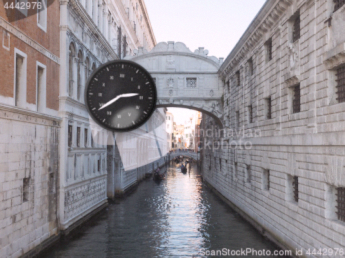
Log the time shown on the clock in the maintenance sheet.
2:39
